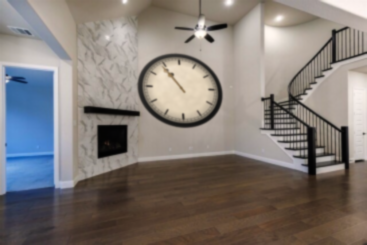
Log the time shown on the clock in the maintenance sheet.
10:54
